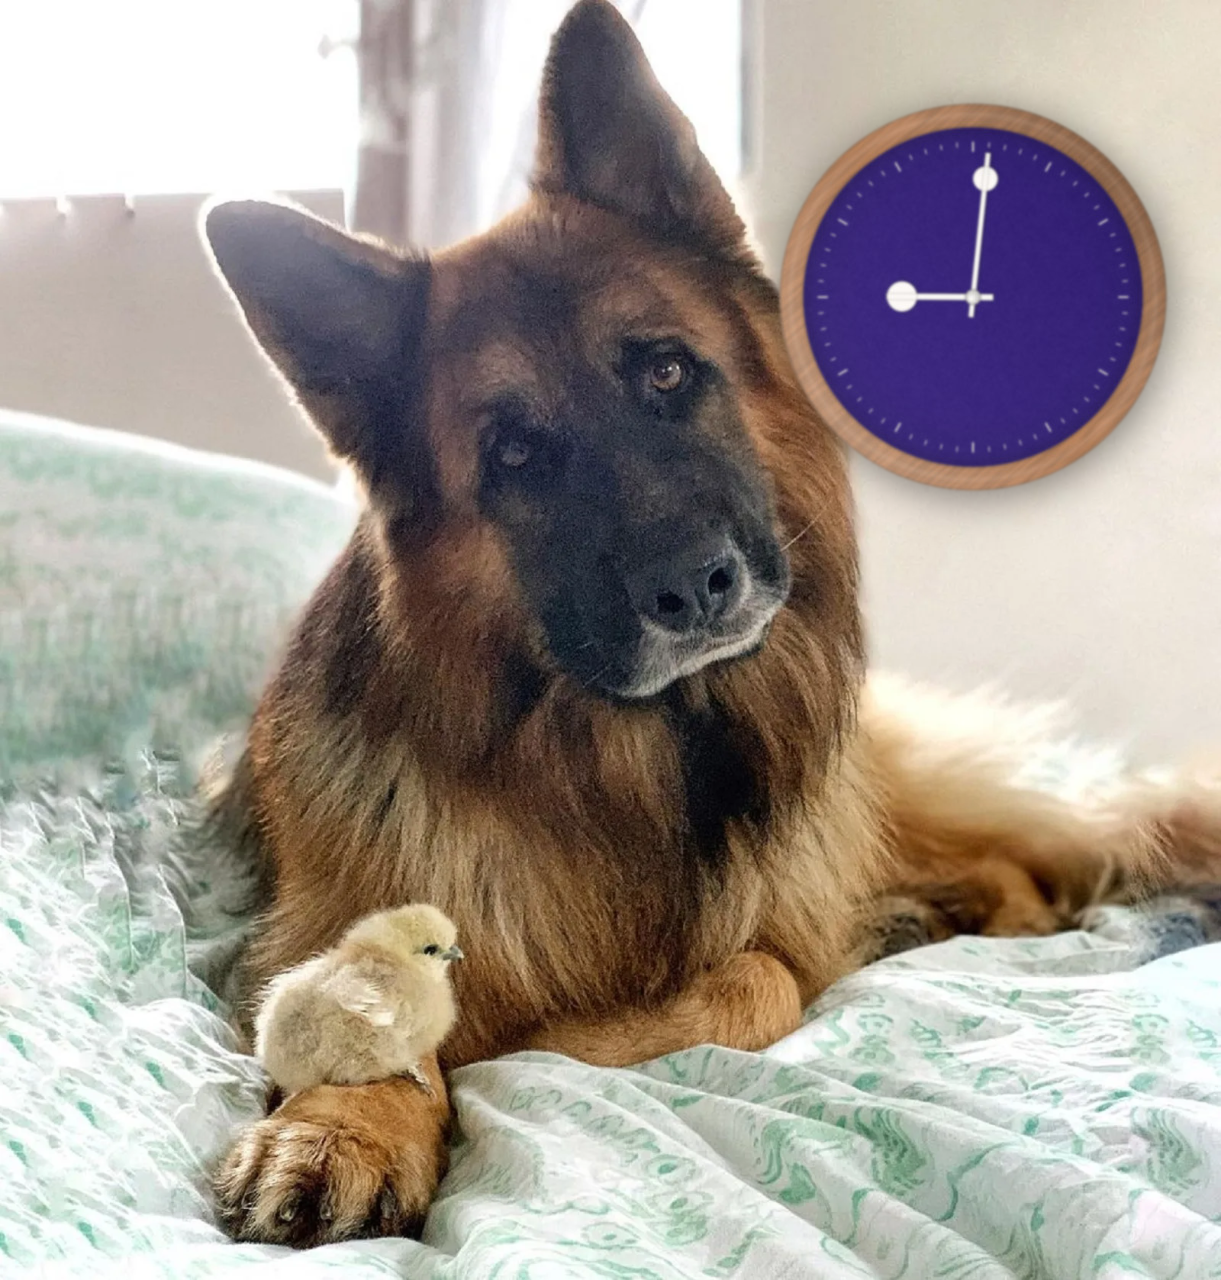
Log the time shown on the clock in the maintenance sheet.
9:01
